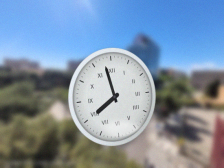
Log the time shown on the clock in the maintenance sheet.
7:58
